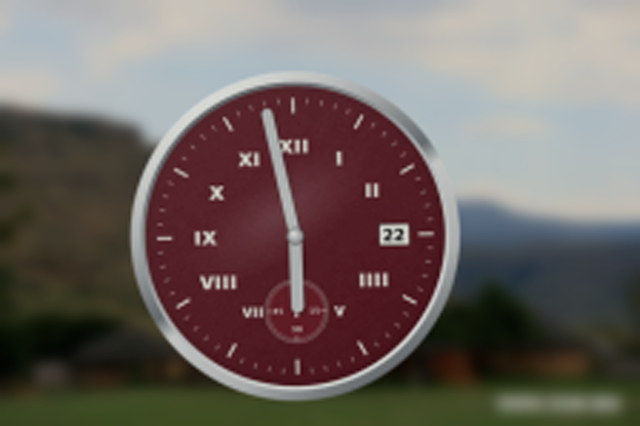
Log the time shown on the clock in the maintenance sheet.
5:58
